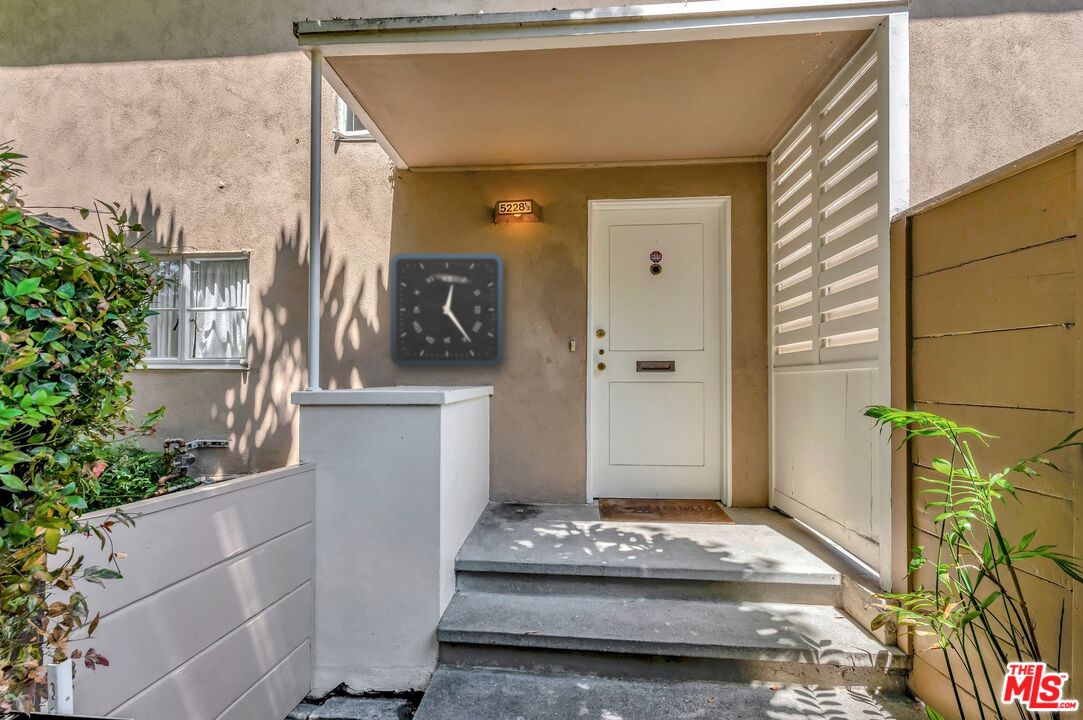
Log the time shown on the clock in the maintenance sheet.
12:24
